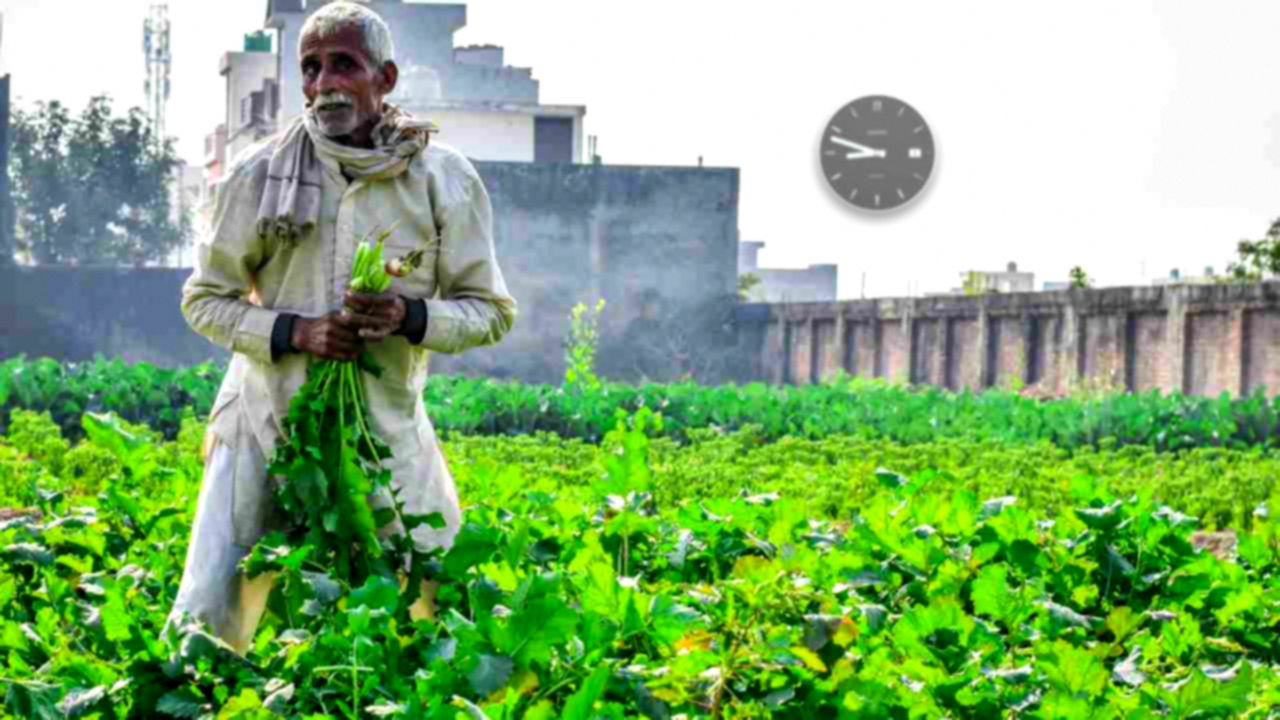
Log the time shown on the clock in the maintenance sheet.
8:48
